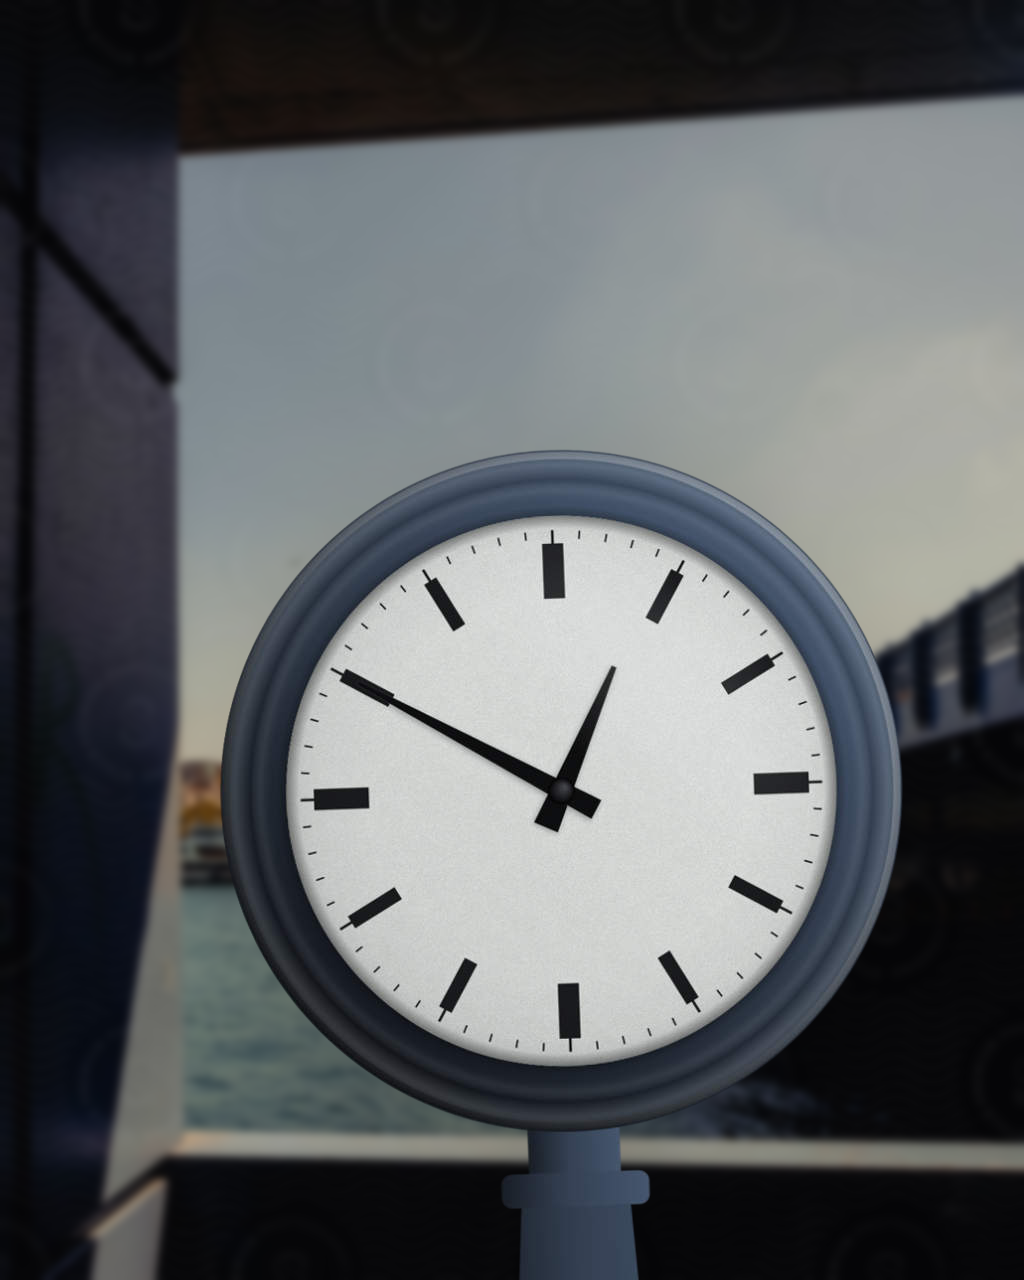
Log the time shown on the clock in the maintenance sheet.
12:50
